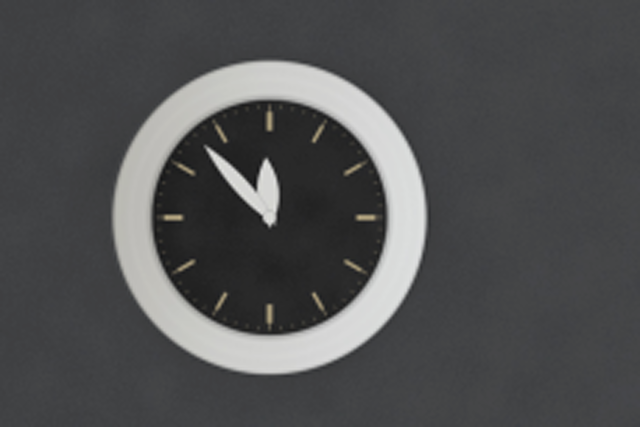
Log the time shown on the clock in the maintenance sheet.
11:53
